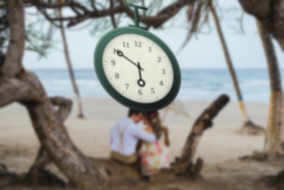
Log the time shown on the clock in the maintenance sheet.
5:50
